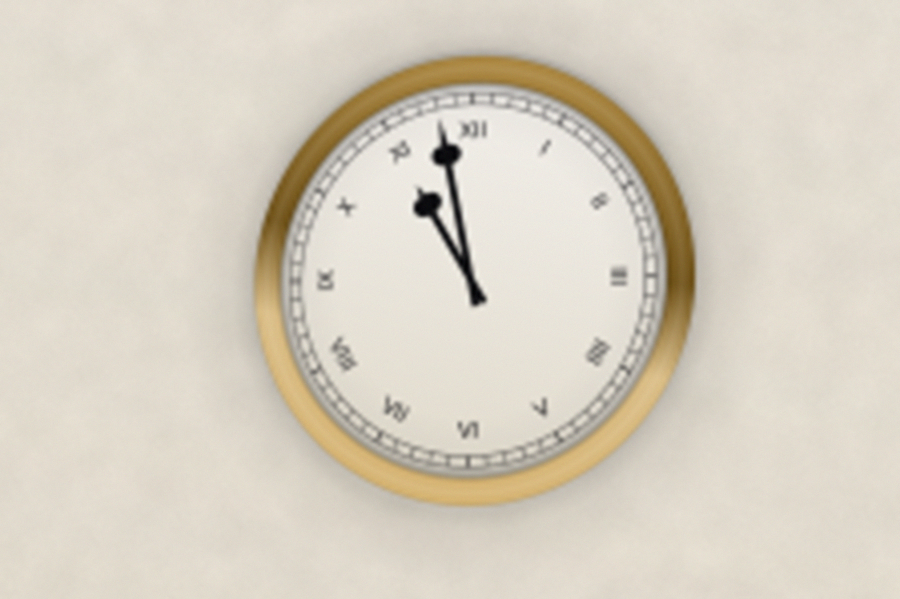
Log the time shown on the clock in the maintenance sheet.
10:58
